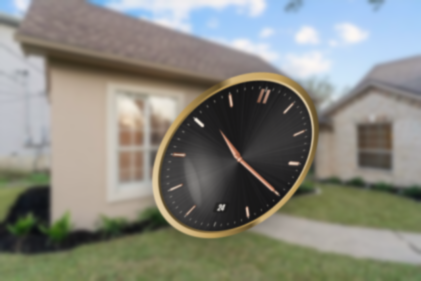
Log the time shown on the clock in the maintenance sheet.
10:20
